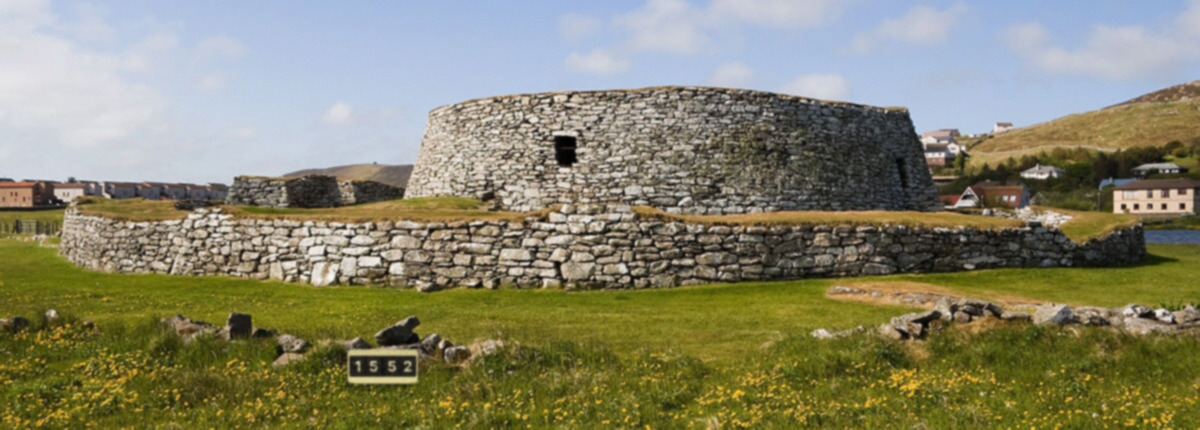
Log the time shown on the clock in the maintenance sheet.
15:52
